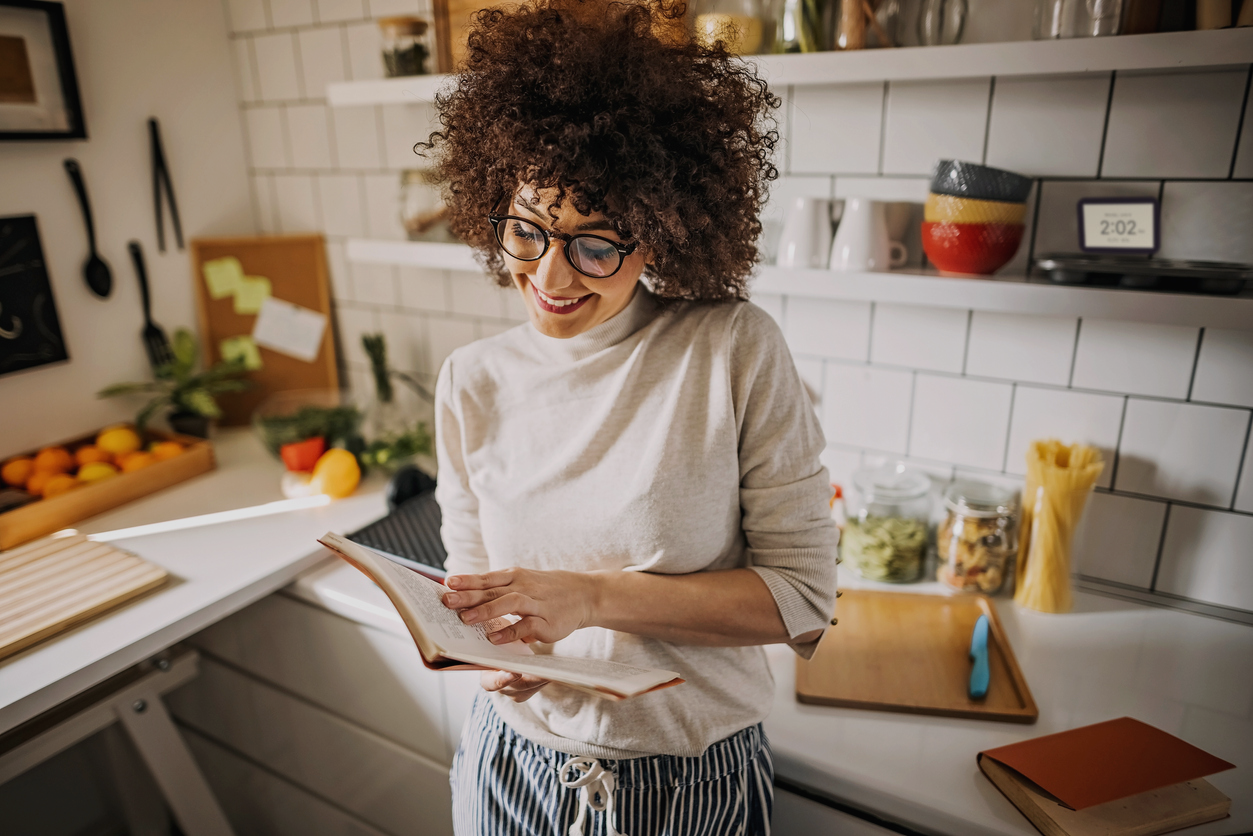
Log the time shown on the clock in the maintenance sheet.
2:02
